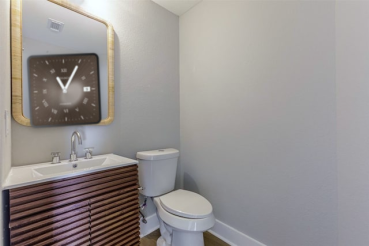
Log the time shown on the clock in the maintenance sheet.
11:05
